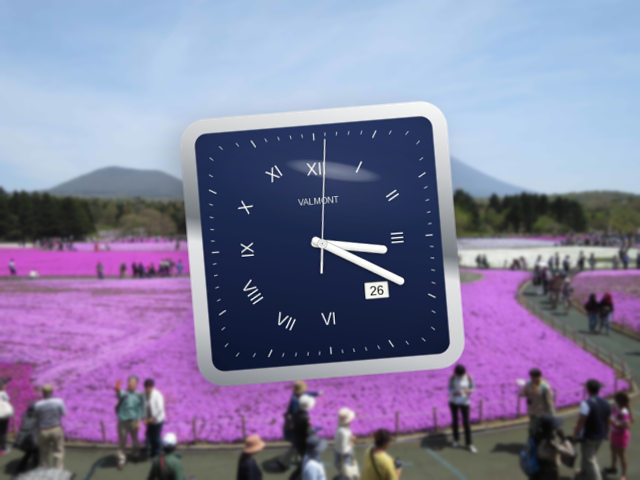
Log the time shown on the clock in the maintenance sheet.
3:20:01
